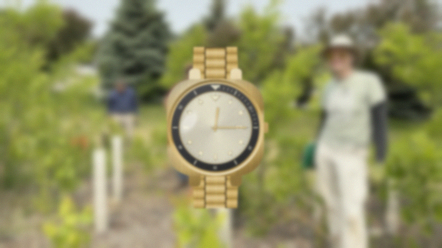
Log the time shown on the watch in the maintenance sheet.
12:15
